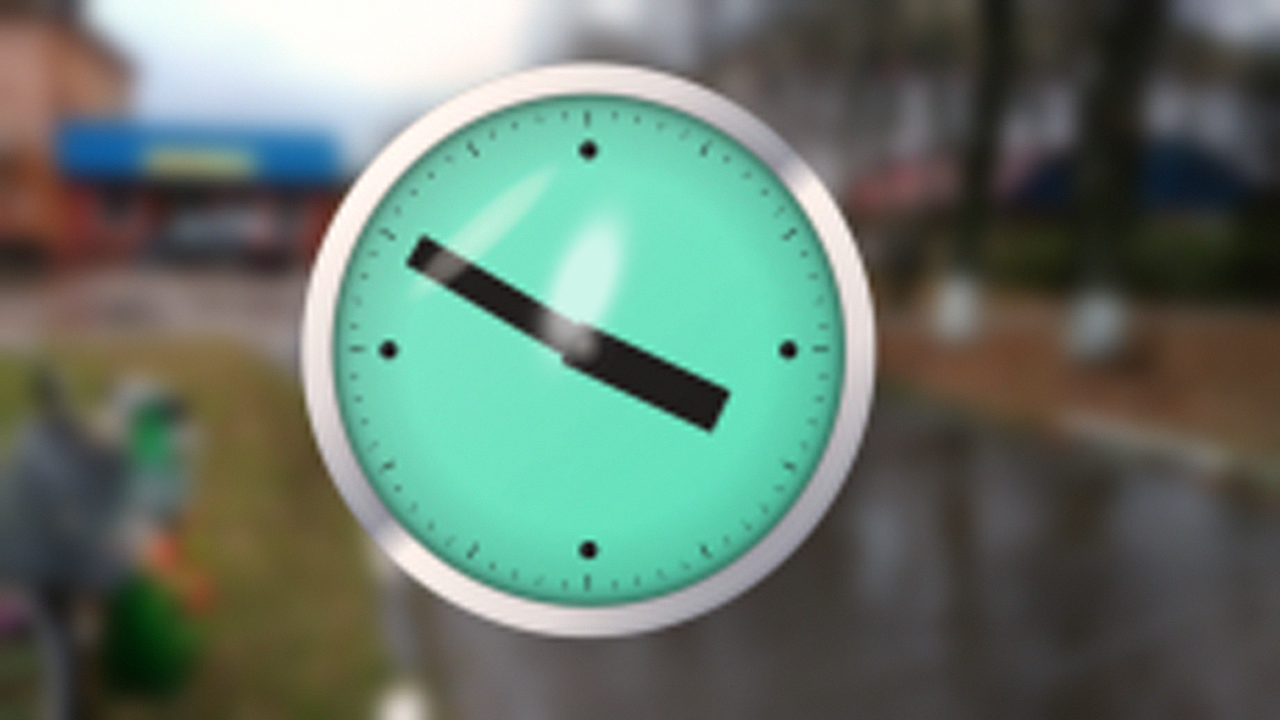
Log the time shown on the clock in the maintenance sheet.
3:50
